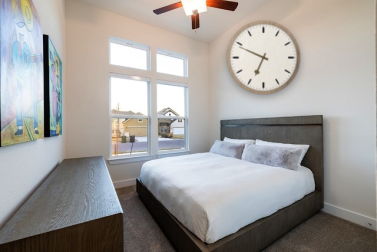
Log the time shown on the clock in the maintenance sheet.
6:49
